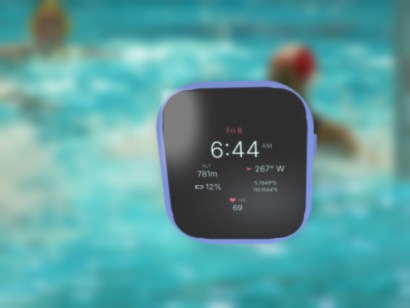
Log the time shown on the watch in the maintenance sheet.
6:44
